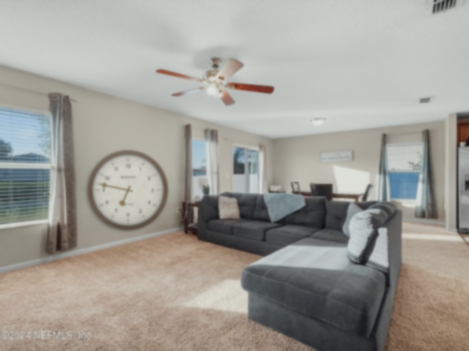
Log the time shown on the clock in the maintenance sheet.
6:47
